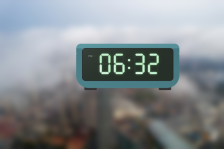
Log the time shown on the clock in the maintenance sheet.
6:32
